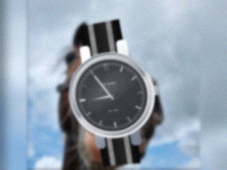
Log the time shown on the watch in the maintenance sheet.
8:55
